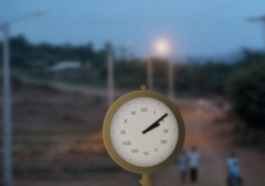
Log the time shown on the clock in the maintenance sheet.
2:09
